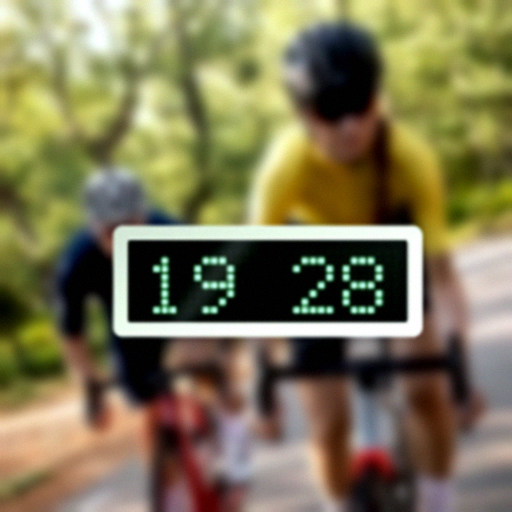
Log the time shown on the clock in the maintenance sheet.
19:28
